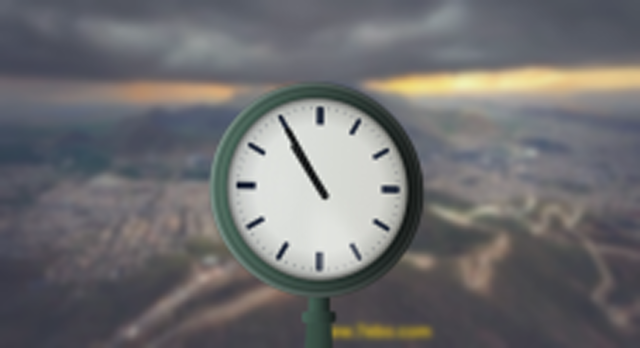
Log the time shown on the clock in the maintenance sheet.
10:55
